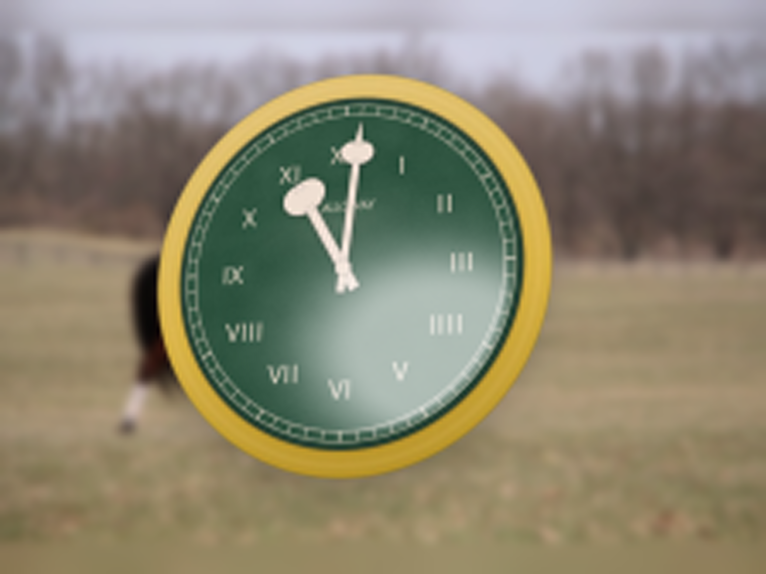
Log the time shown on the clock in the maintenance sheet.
11:01
